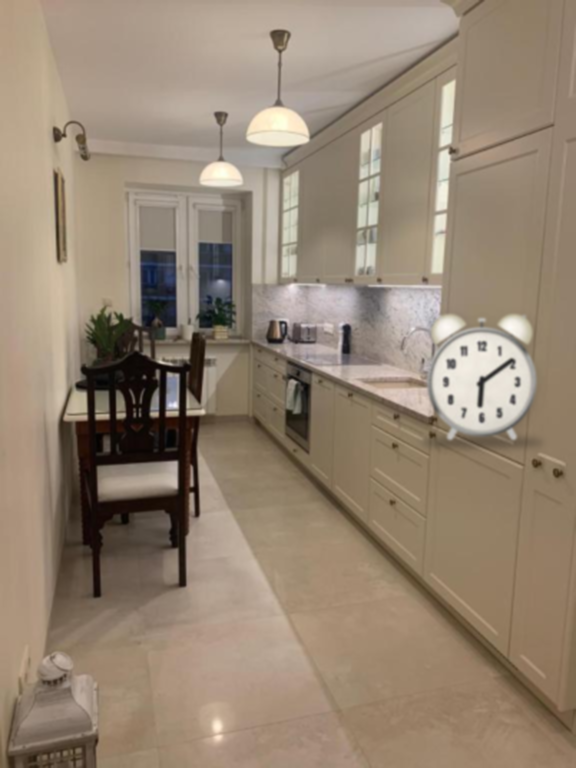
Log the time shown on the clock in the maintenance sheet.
6:09
